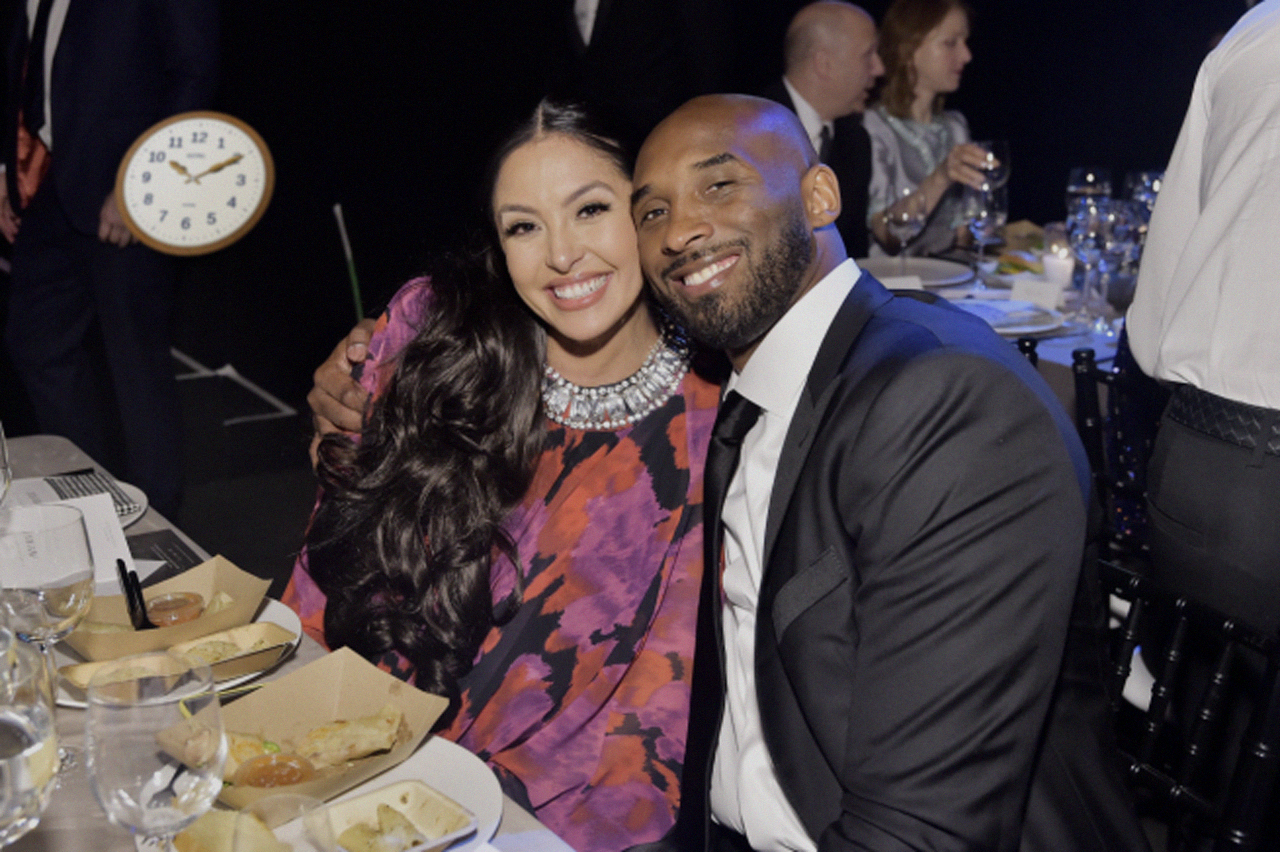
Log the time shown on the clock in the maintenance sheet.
10:10
